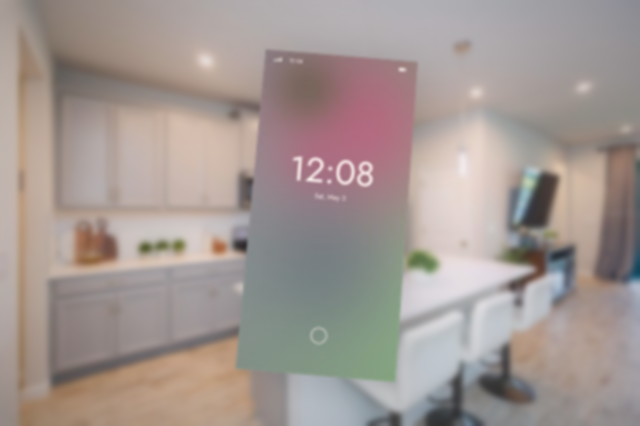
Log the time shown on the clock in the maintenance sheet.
12:08
